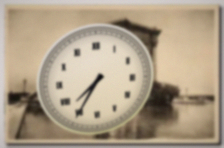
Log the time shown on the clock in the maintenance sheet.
7:35
